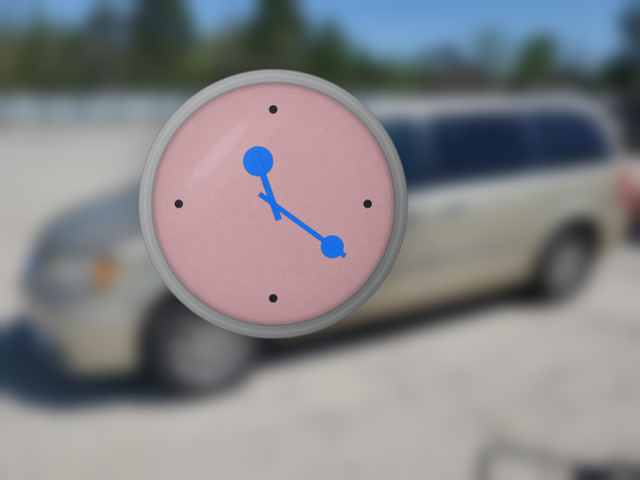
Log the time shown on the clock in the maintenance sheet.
11:21
